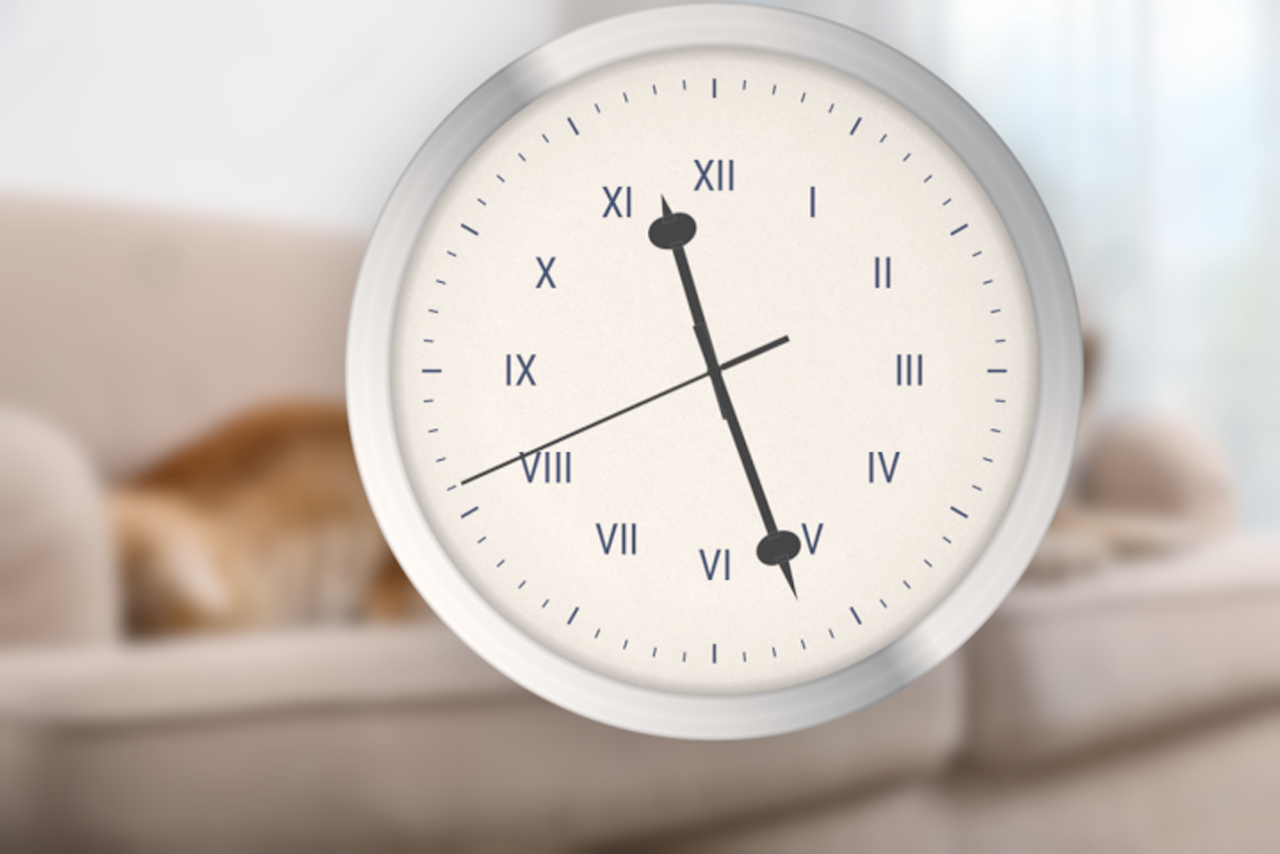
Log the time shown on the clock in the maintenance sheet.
11:26:41
